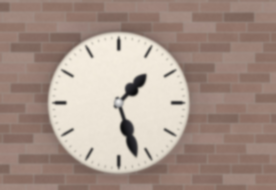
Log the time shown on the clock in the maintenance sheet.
1:27
